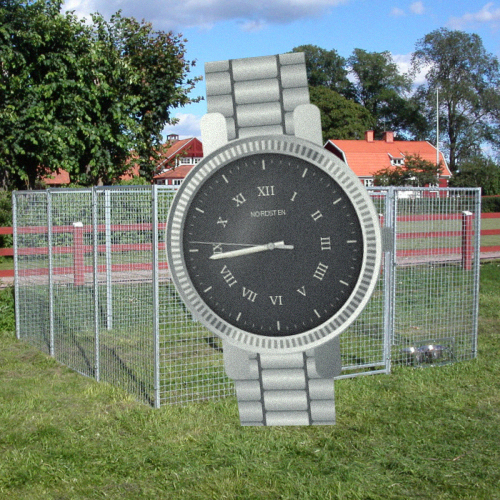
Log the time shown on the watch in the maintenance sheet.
8:43:46
